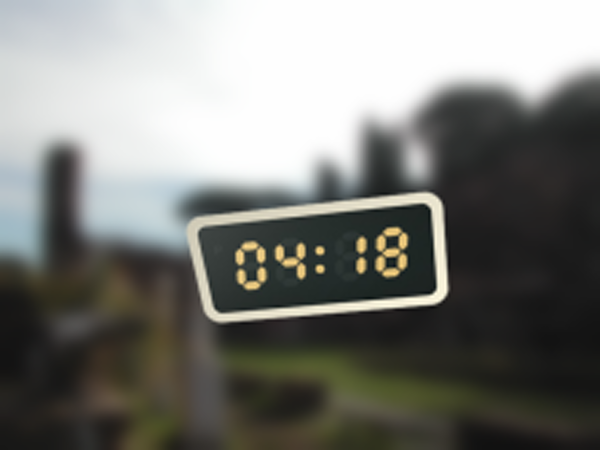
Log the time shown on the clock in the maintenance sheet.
4:18
